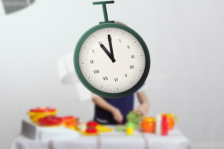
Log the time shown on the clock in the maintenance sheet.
11:00
